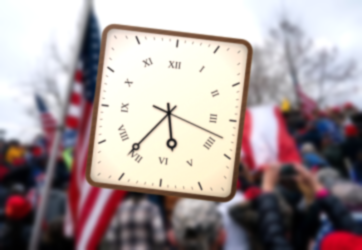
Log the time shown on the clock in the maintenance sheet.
5:36:18
